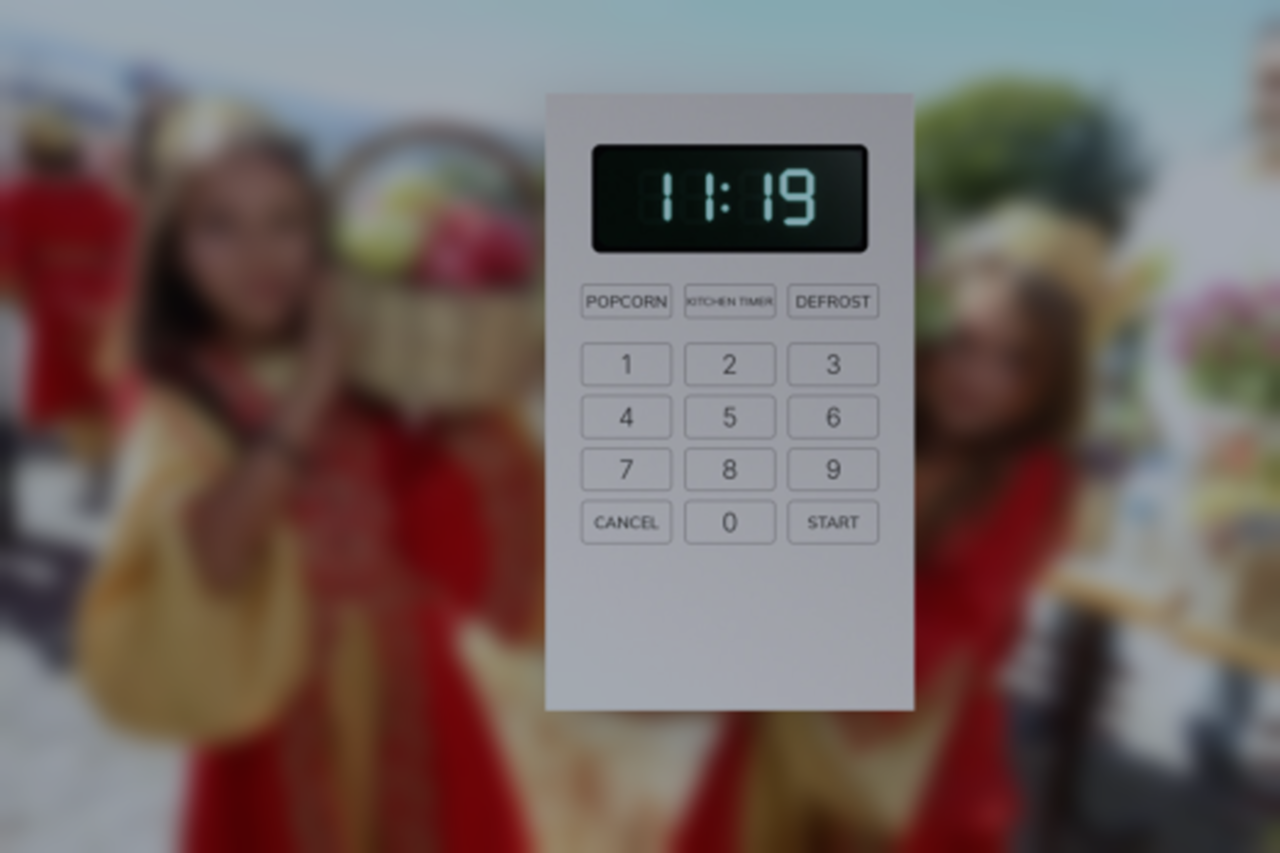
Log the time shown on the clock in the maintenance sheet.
11:19
